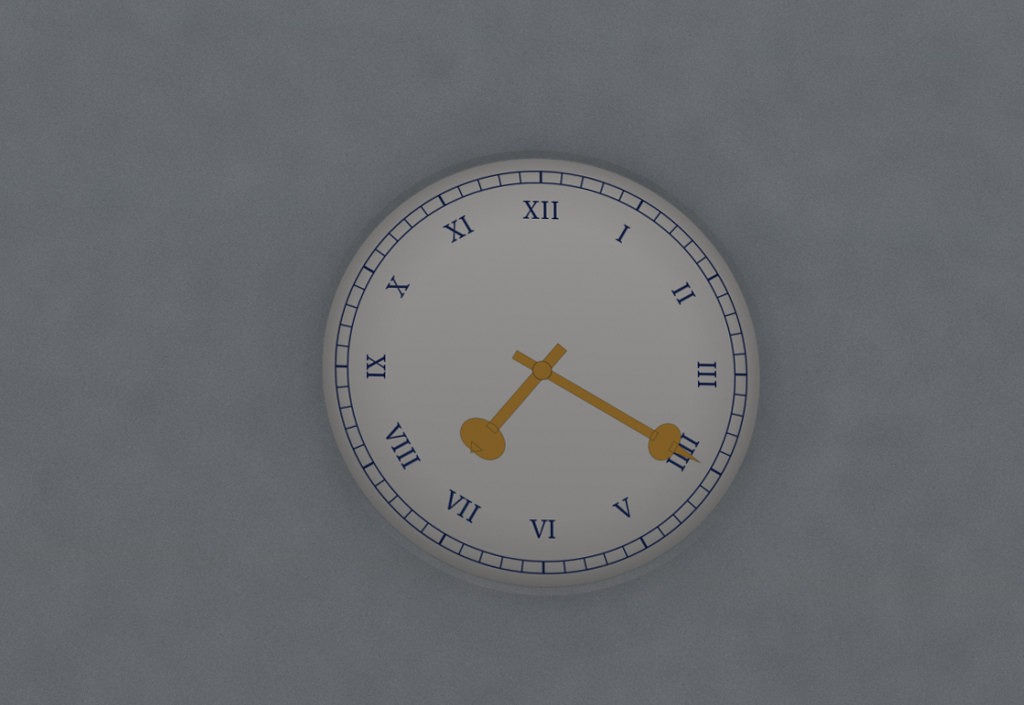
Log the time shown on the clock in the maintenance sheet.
7:20
